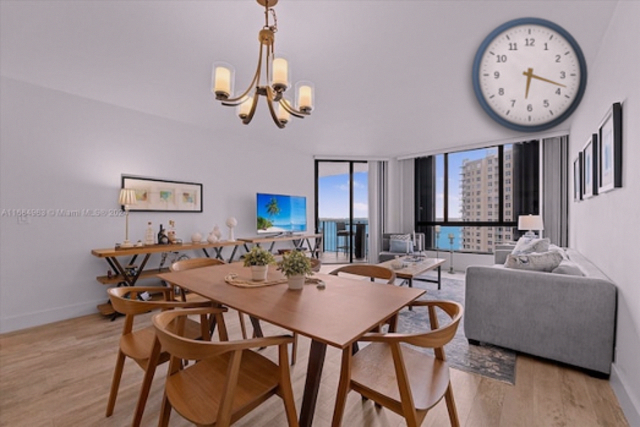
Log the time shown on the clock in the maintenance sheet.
6:18
